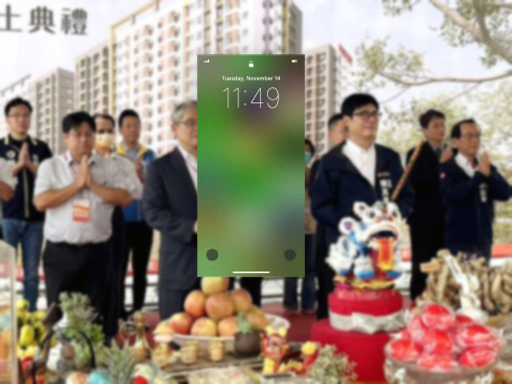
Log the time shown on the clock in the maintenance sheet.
11:49
